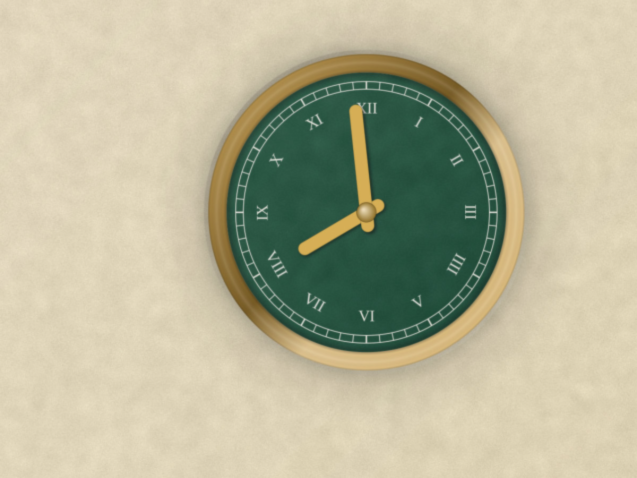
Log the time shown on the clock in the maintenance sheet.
7:59
